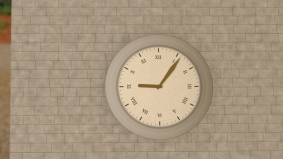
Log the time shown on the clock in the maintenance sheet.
9:06
